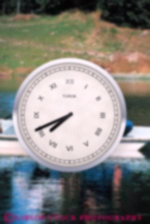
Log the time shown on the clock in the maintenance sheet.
7:41
